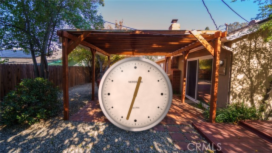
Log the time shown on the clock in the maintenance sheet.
12:33
